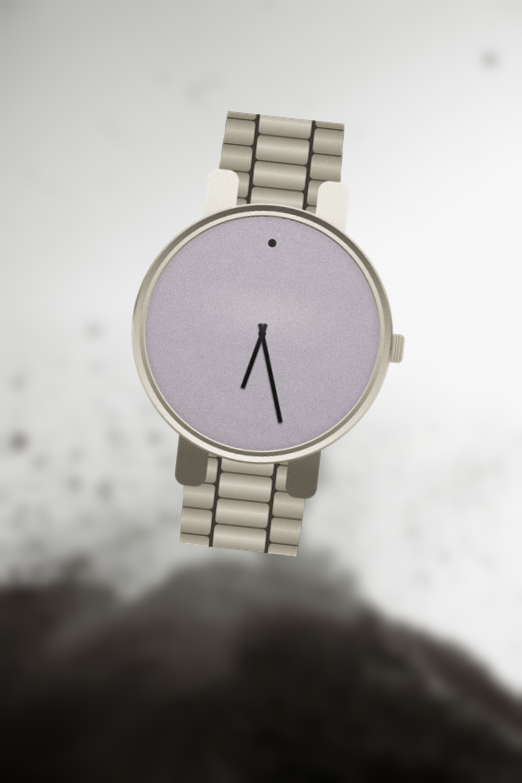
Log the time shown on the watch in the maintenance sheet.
6:27
